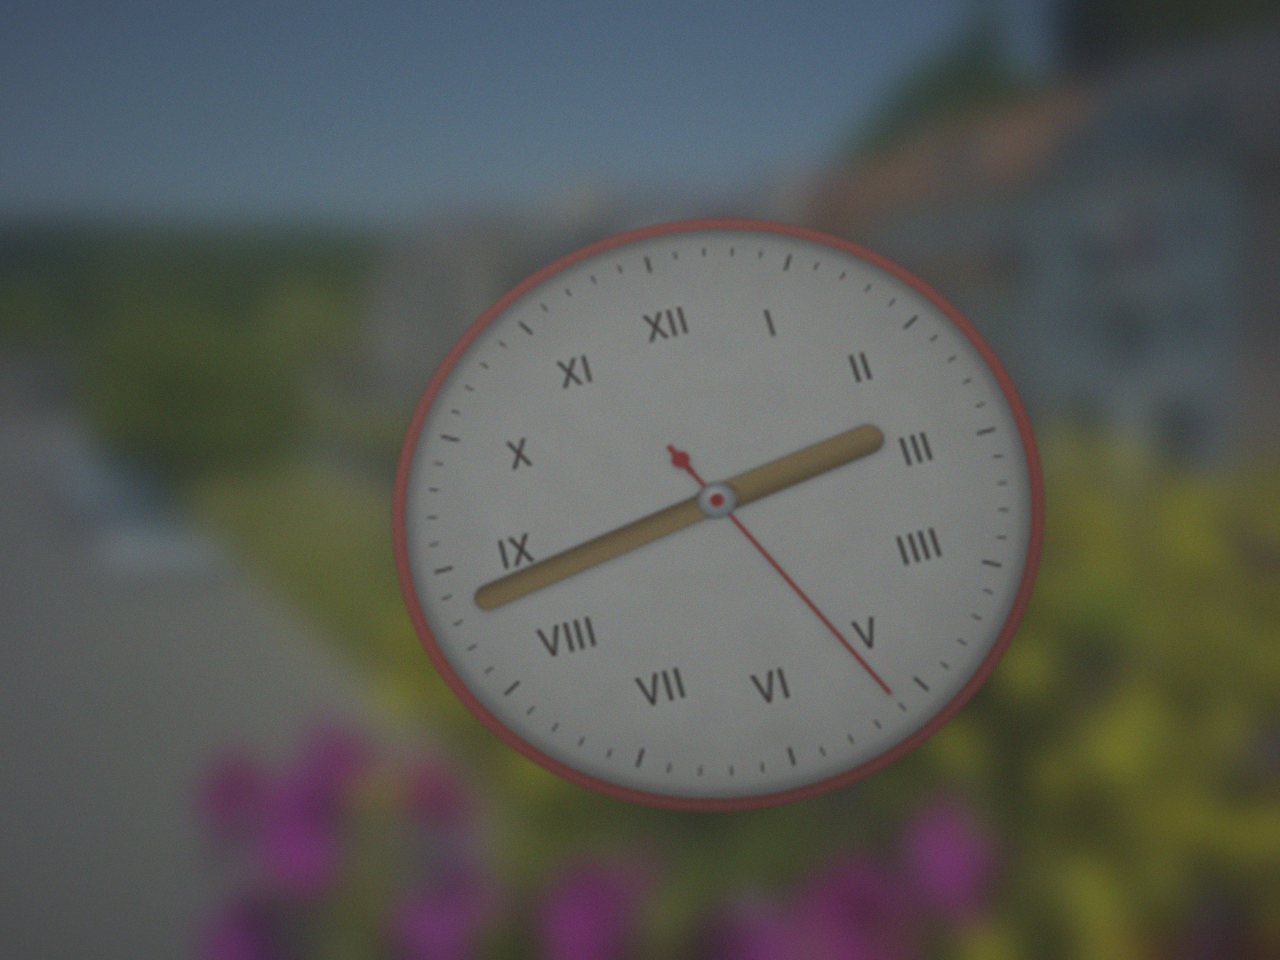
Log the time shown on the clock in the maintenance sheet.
2:43:26
